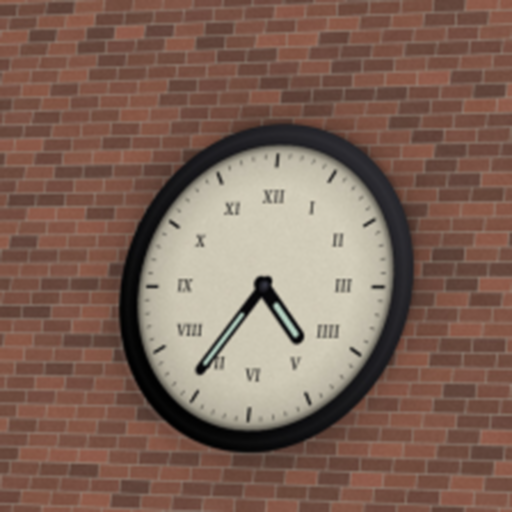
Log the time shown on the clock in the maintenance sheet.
4:36
